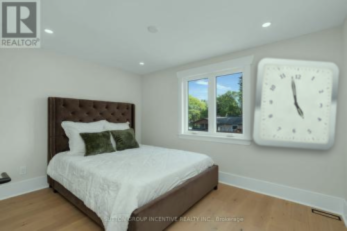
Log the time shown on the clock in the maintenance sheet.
4:58
